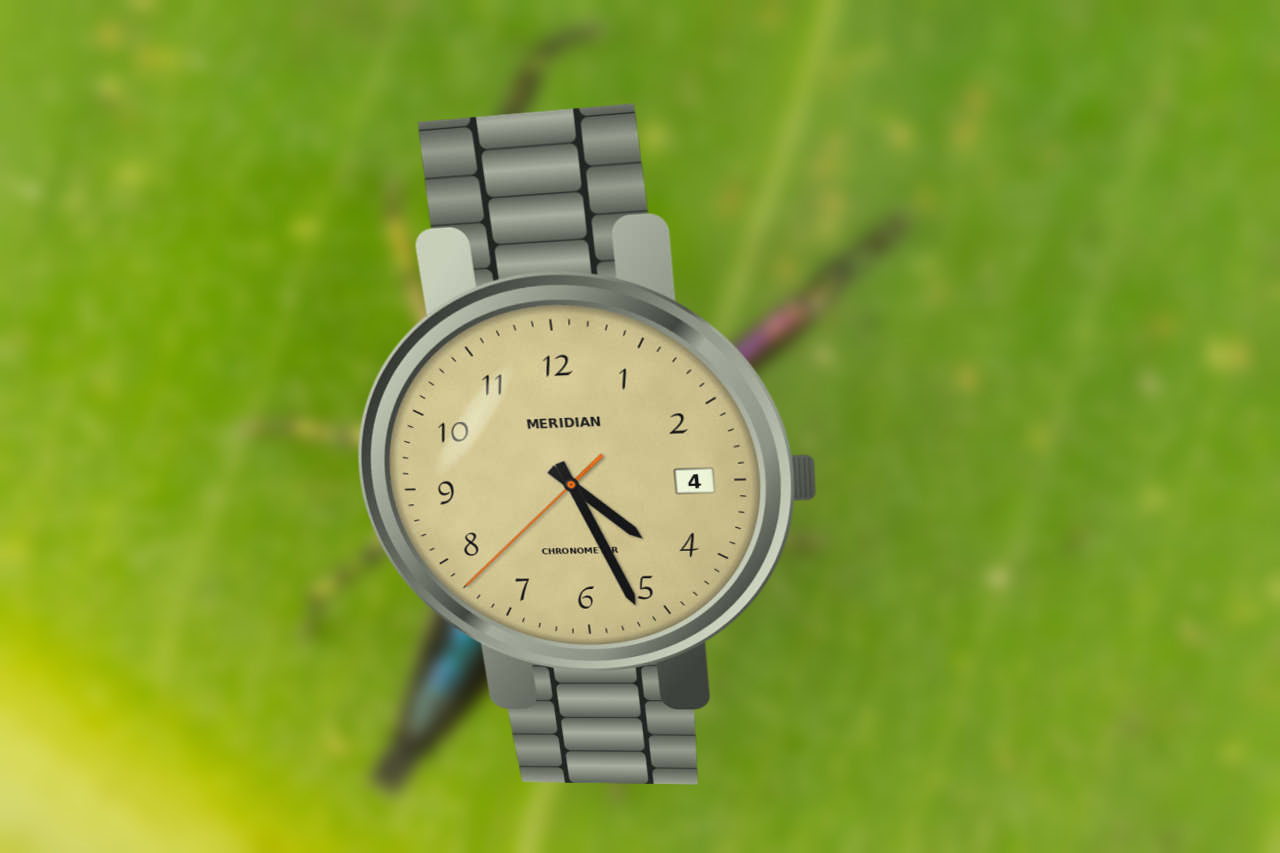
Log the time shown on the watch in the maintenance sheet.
4:26:38
